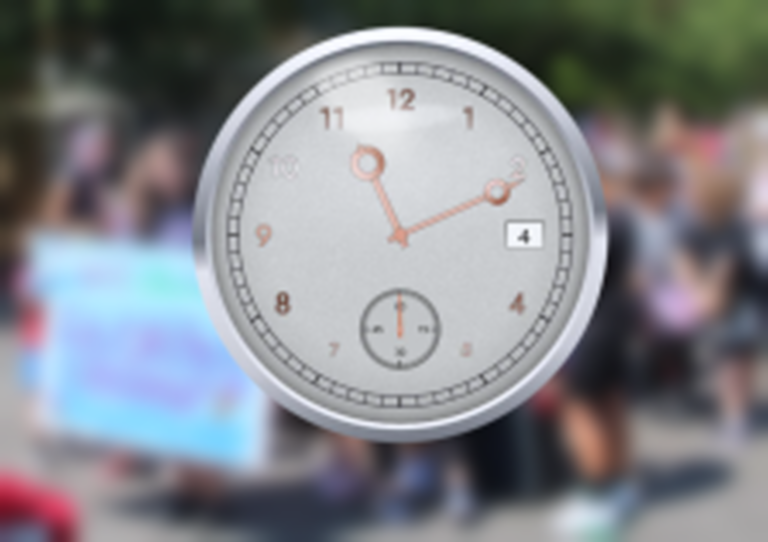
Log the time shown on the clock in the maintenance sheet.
11:11
